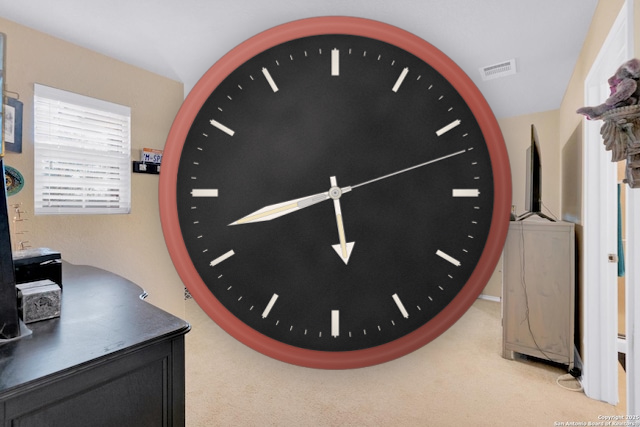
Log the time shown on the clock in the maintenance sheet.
5:42:12
